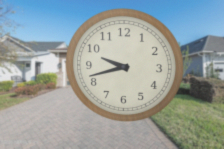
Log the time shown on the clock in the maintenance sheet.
9:42
